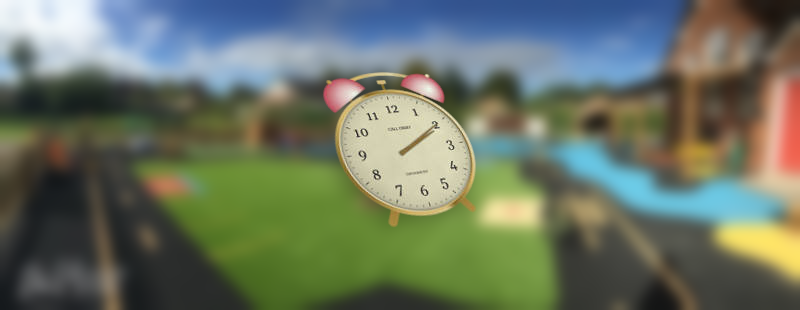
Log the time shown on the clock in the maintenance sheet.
2:10
